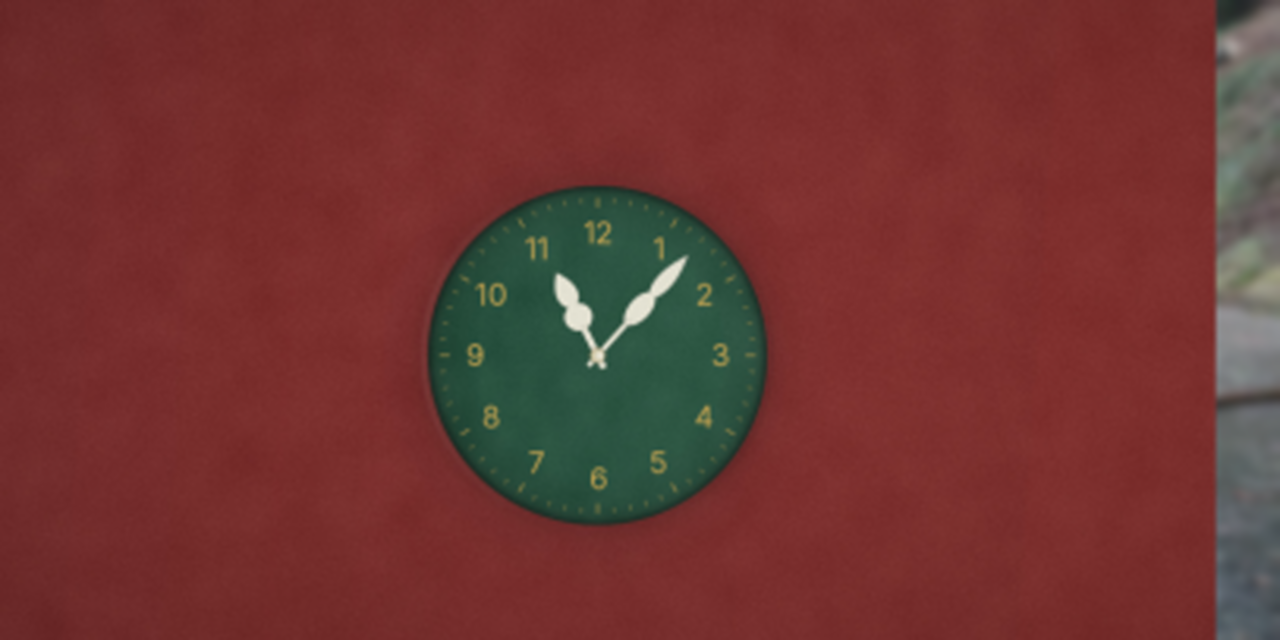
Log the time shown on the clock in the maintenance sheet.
11:07
